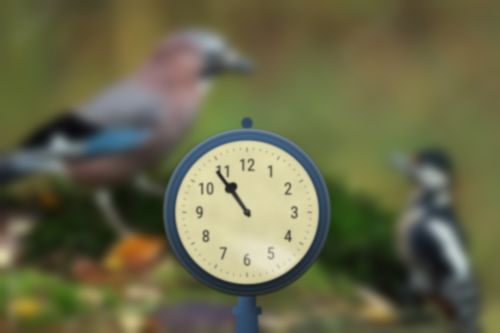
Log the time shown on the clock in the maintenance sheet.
10:54
